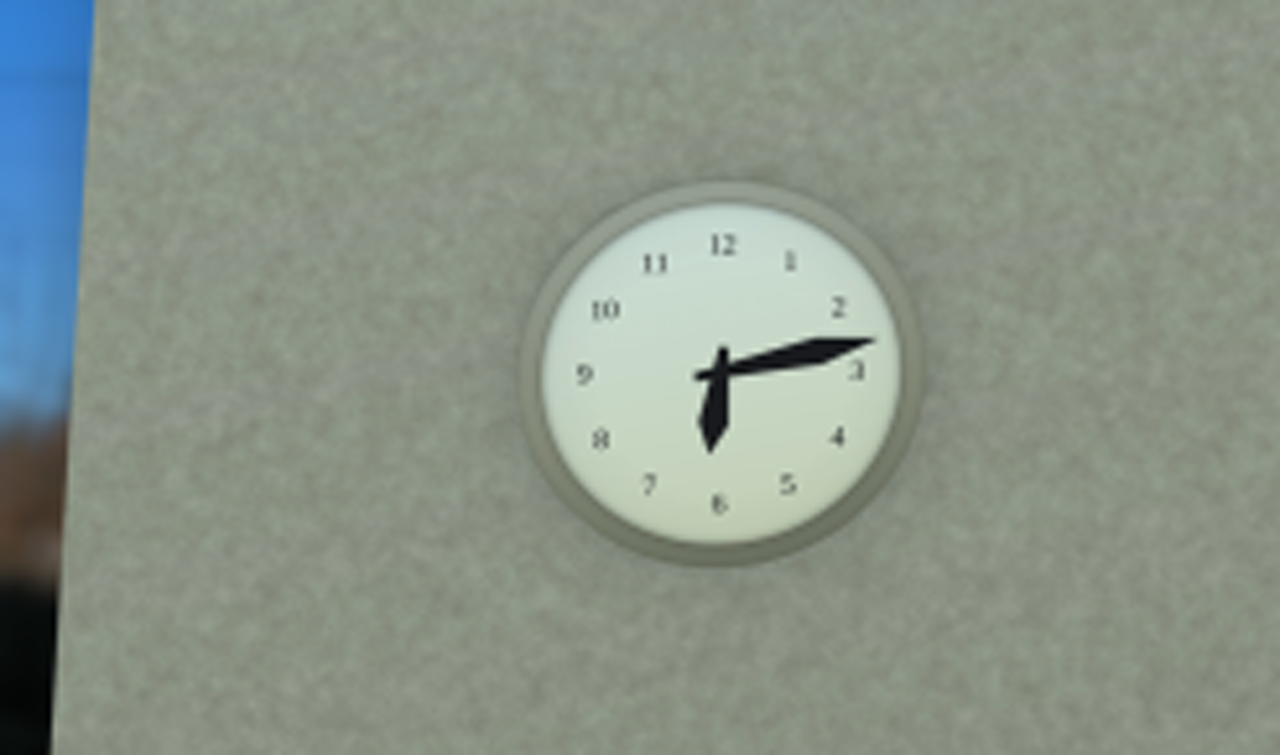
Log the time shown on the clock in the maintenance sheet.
6:13
